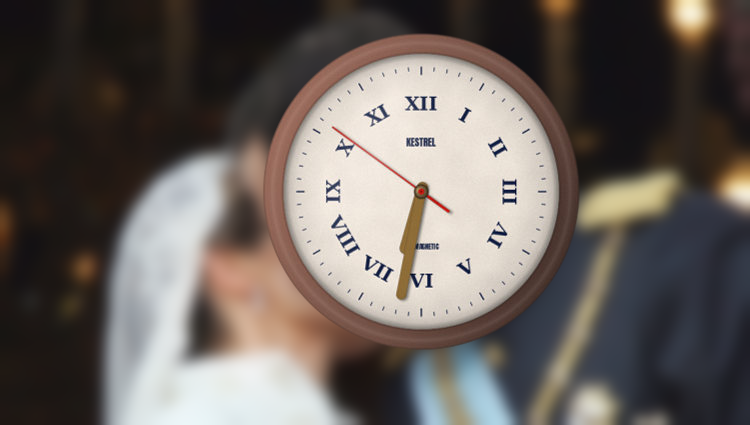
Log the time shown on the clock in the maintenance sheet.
6:31:51
